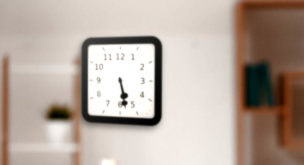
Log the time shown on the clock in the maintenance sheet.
5:28
